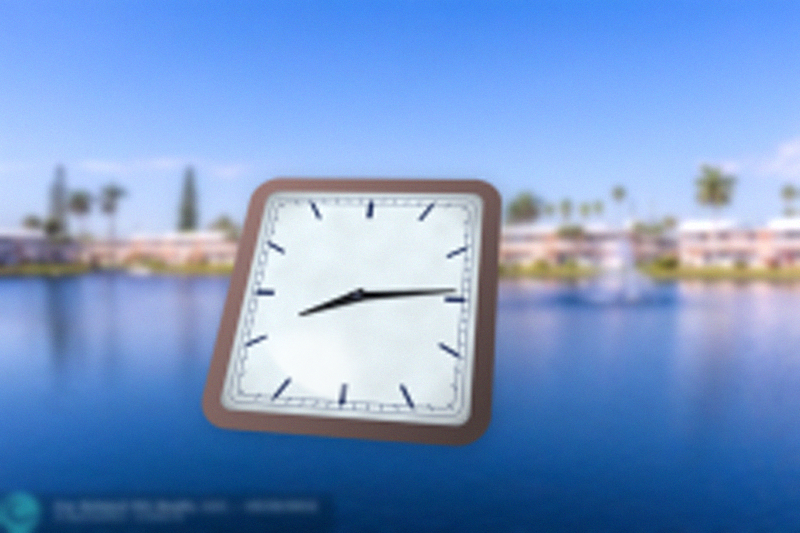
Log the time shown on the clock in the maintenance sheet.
8:14
